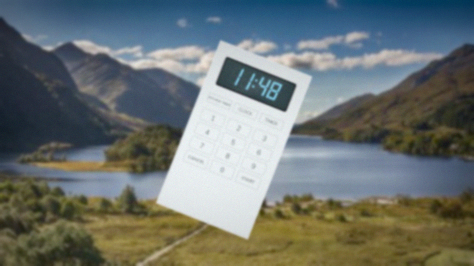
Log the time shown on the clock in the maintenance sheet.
11:48
